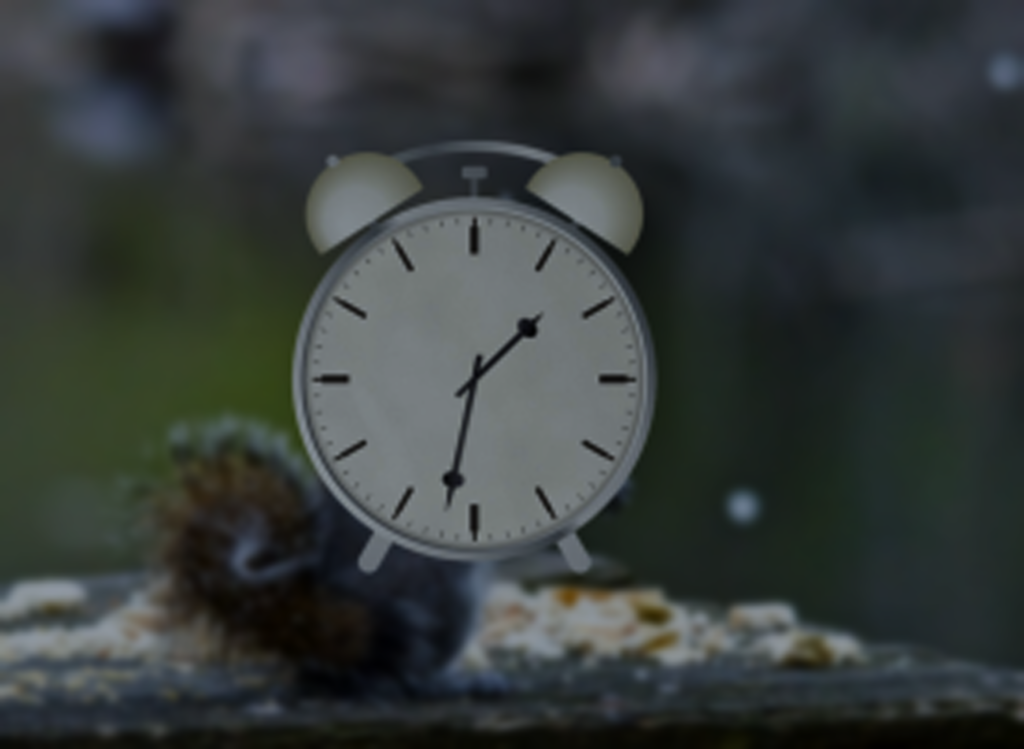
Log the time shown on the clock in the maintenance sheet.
1:32
